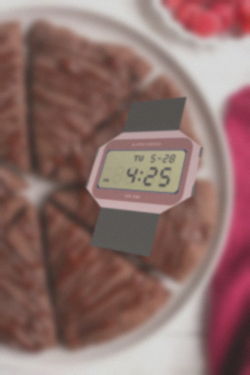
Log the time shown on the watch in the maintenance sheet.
4:25
